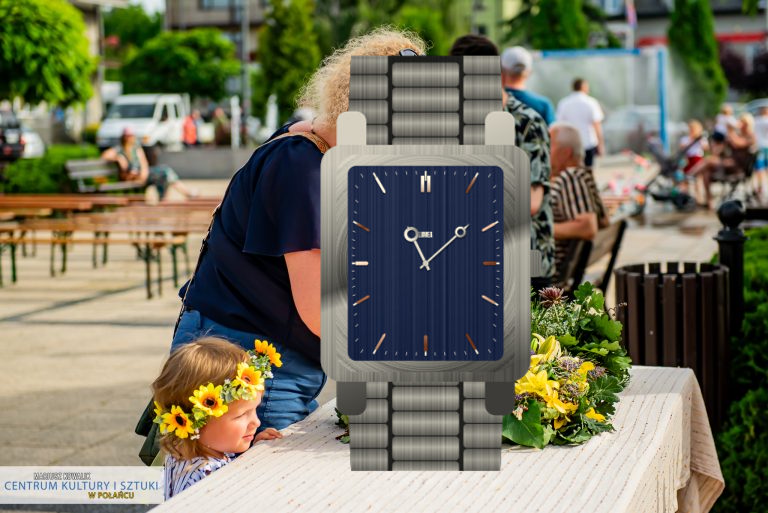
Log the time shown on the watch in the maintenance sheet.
11:08
